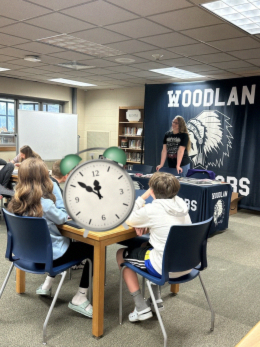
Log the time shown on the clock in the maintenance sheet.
11:52
